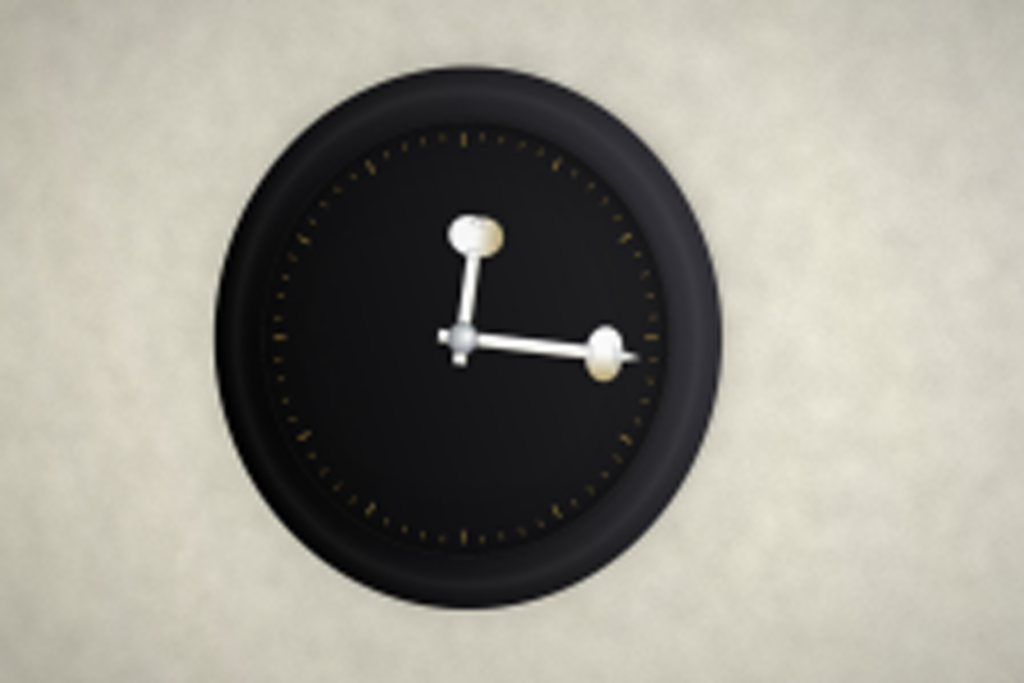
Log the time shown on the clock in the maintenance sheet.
12:16
